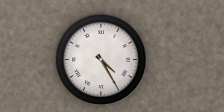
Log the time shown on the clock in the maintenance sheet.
4:25
